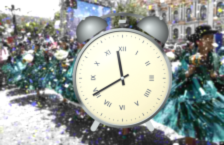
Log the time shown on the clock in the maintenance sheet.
11:40
